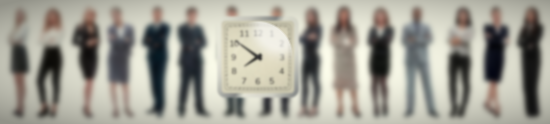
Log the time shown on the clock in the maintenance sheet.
7:51
